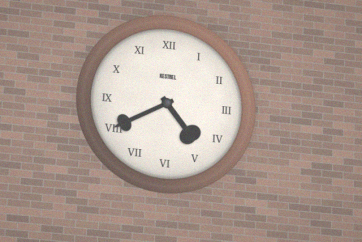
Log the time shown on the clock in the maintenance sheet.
4:40
